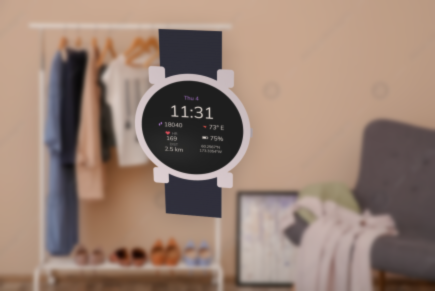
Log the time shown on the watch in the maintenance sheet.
11:31
